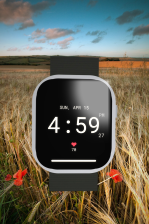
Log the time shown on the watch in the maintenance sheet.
4:59
